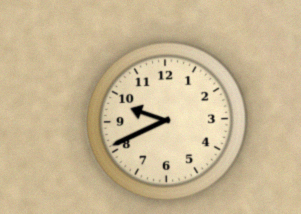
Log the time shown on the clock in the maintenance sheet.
9:41
